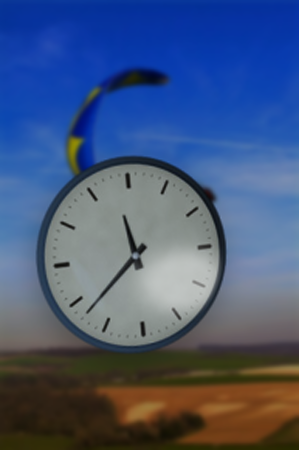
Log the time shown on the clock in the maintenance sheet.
11:38
